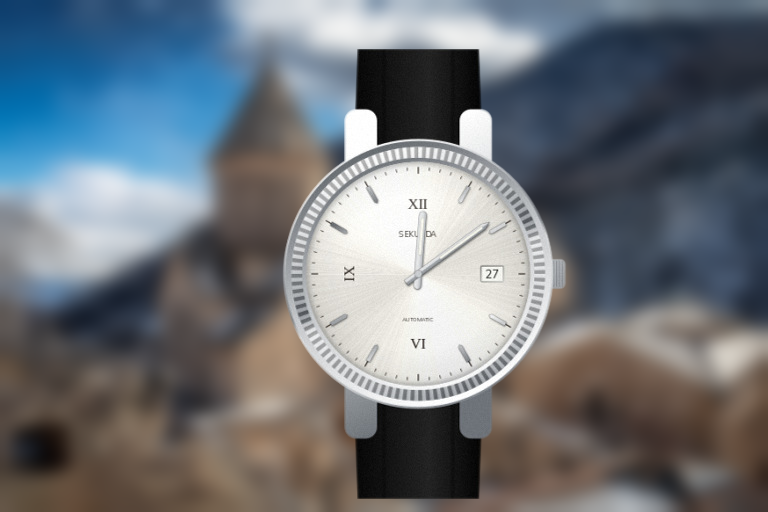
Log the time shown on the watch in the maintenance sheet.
12:09
